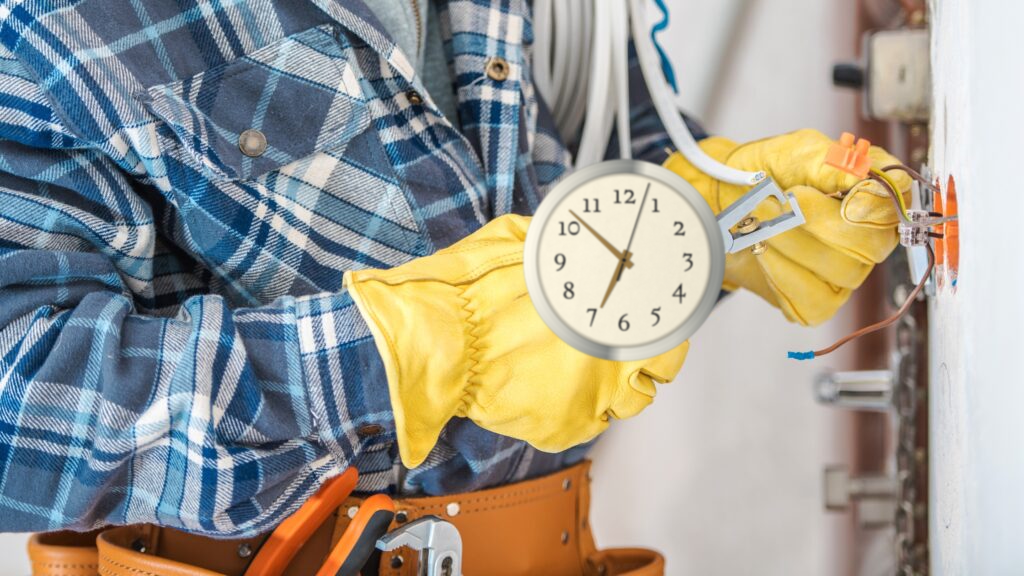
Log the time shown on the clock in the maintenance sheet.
6:52:03
